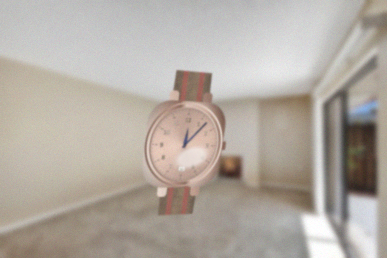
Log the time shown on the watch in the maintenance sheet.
12:07
